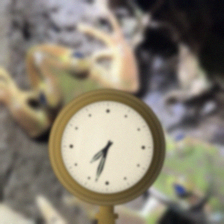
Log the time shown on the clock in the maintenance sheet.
7:33
